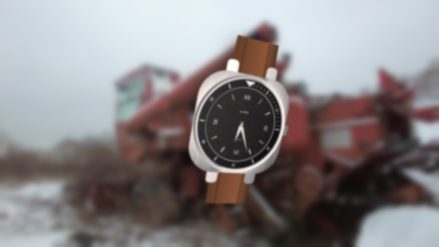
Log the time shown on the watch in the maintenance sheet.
6:26
